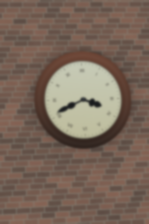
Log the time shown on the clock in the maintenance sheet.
3:41
